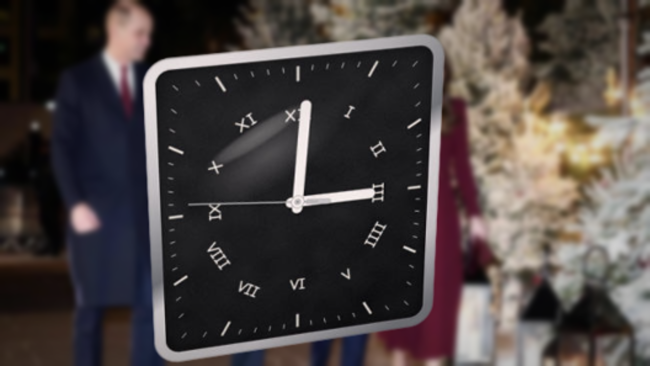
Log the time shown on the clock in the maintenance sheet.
3:00:46
